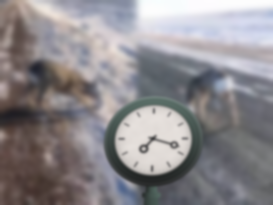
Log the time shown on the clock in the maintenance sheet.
7:18
